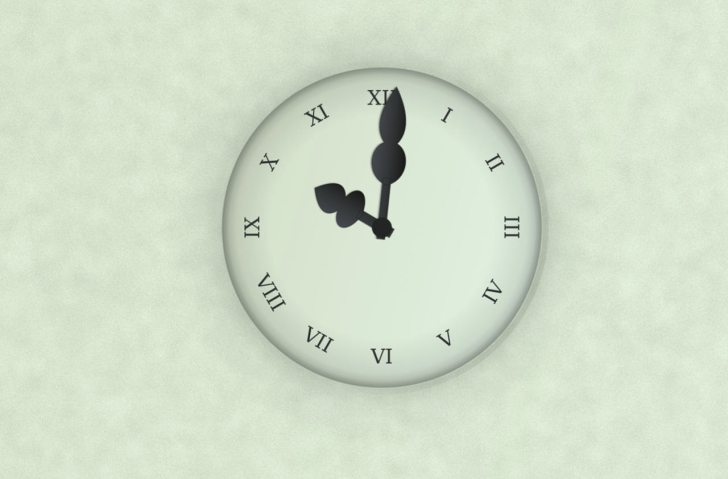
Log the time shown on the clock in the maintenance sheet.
10:01
